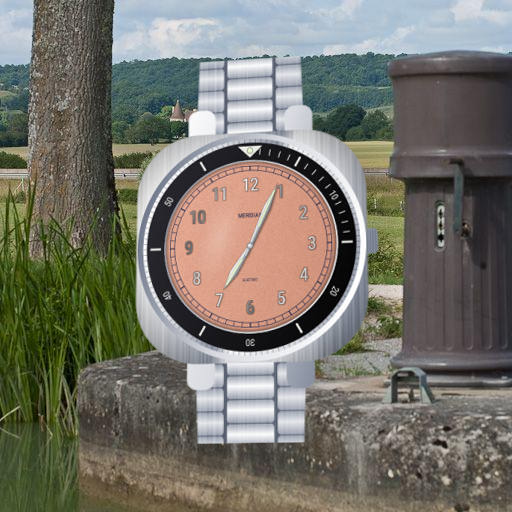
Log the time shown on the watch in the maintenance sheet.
7:04
